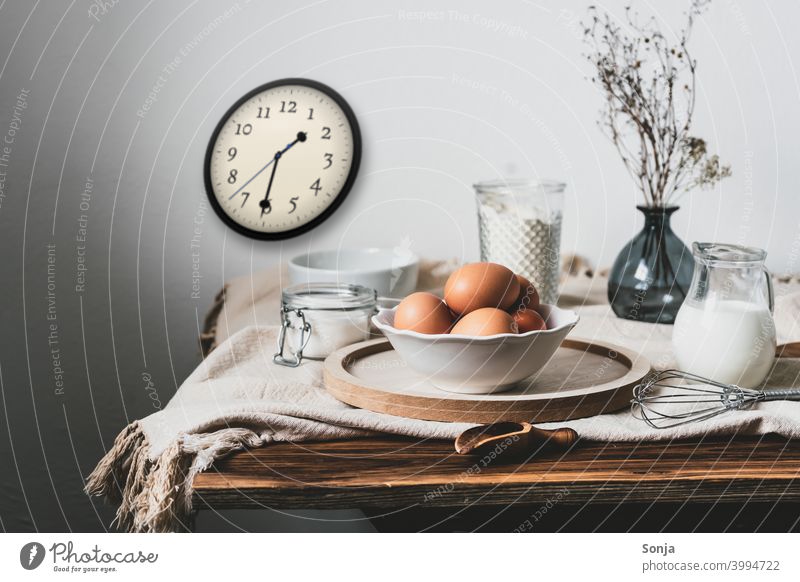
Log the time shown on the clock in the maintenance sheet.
1:30:37
